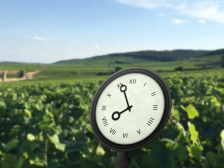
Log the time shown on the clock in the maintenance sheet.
7:56
